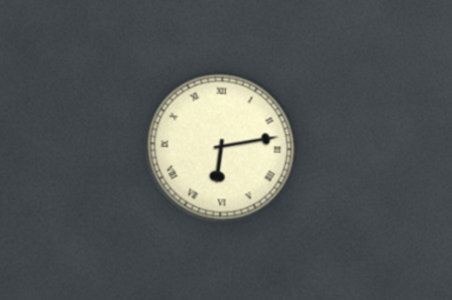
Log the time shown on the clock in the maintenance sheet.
6:13
